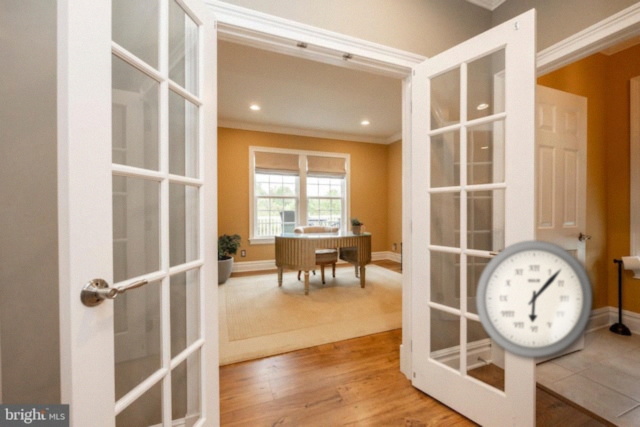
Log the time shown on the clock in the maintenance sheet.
6:07
